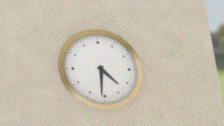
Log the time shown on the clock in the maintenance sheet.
4:31
